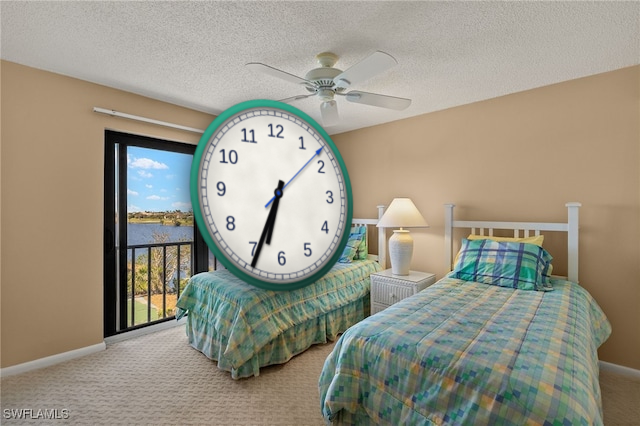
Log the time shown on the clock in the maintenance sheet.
6:34:08
